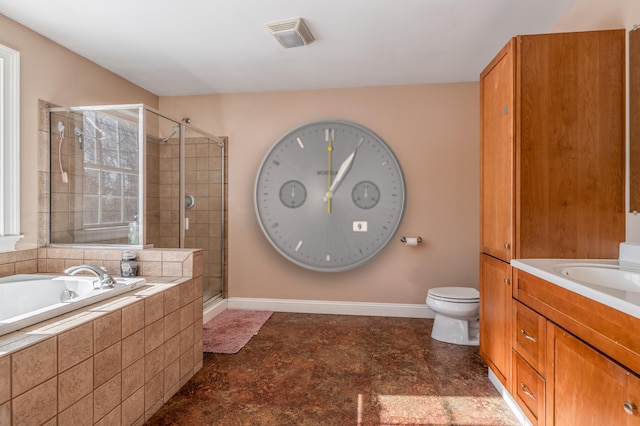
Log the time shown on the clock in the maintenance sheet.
1:05
